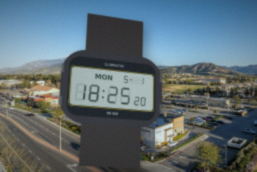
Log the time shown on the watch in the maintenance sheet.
18:25
